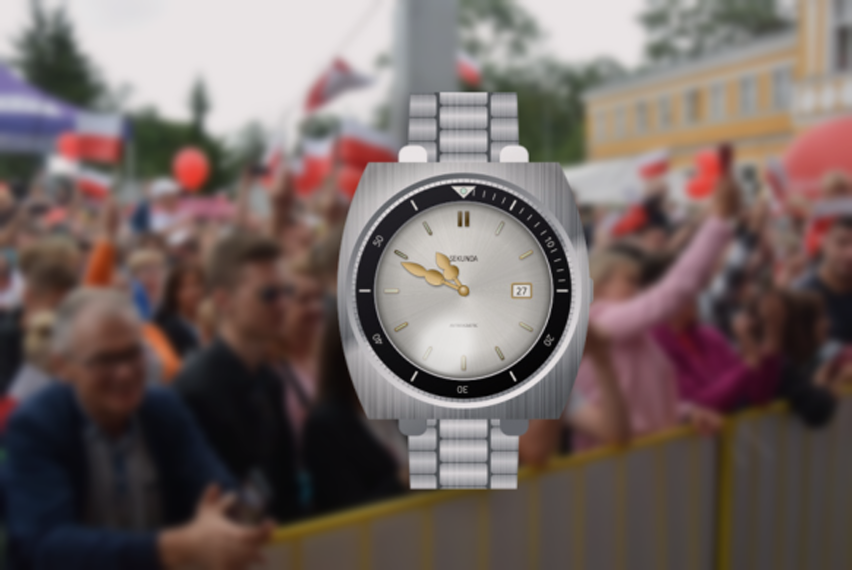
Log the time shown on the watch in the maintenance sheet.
10:49
